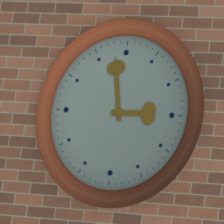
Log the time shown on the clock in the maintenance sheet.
2:58
